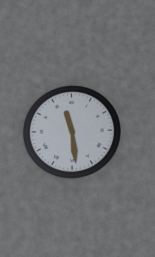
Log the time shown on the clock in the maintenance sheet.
11:29
